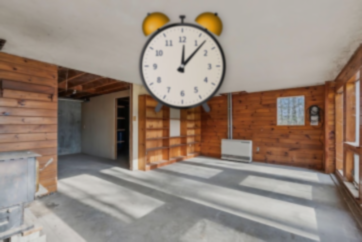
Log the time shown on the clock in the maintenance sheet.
12:07
